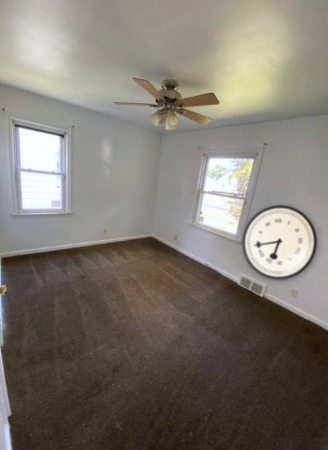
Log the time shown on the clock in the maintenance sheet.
6:44
